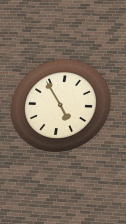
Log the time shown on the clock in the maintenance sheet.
4:54
